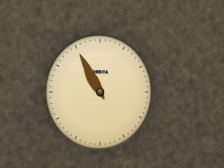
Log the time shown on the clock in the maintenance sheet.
10:55
